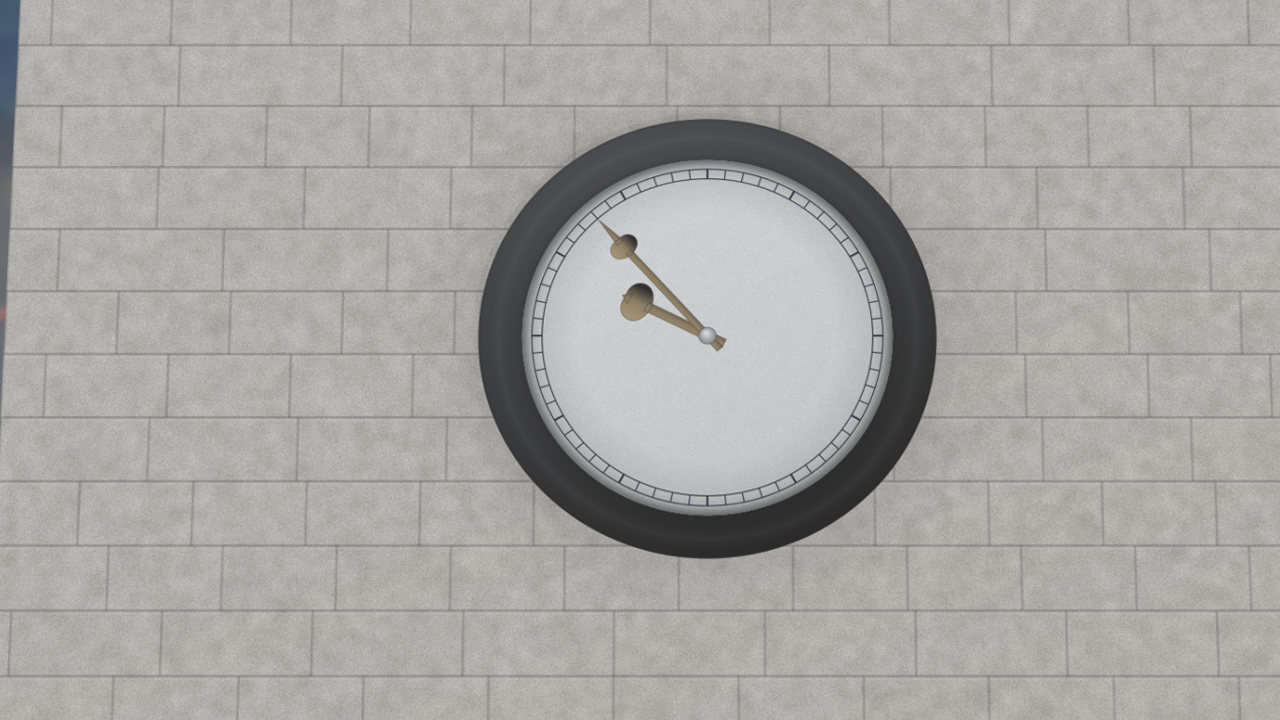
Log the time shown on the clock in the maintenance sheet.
9:53
